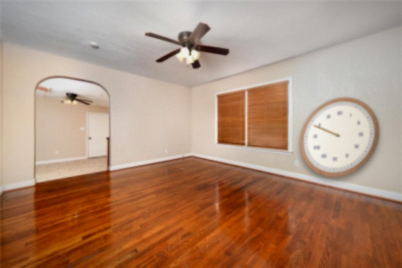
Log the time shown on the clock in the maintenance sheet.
9:49
